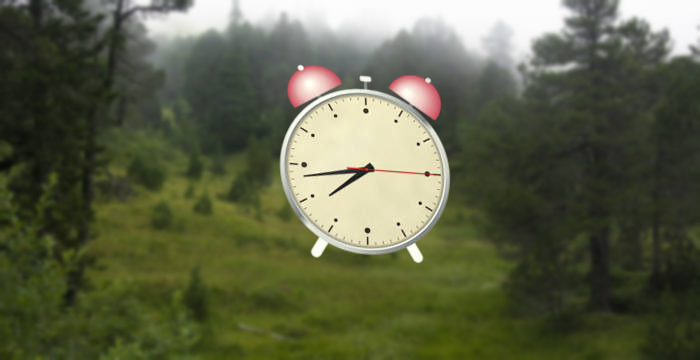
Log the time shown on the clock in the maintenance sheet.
7:43:15
